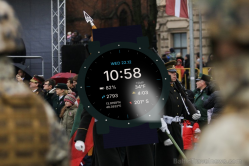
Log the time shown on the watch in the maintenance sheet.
10:58
